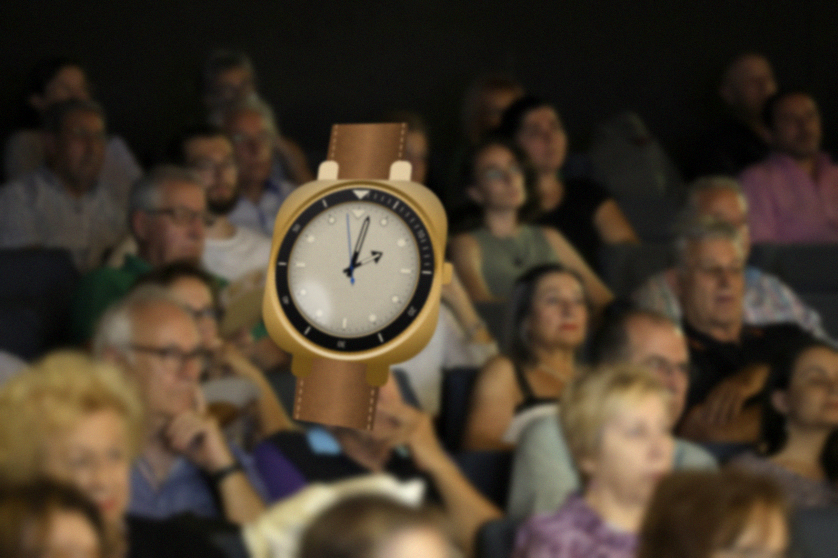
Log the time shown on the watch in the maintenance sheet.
2:01:58
